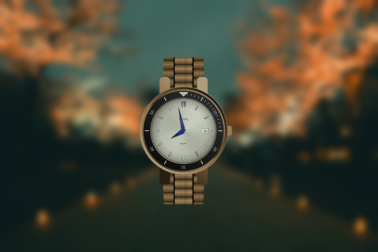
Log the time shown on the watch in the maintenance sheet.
7:58
